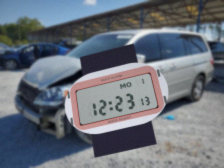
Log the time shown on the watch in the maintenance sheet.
12:23:13
